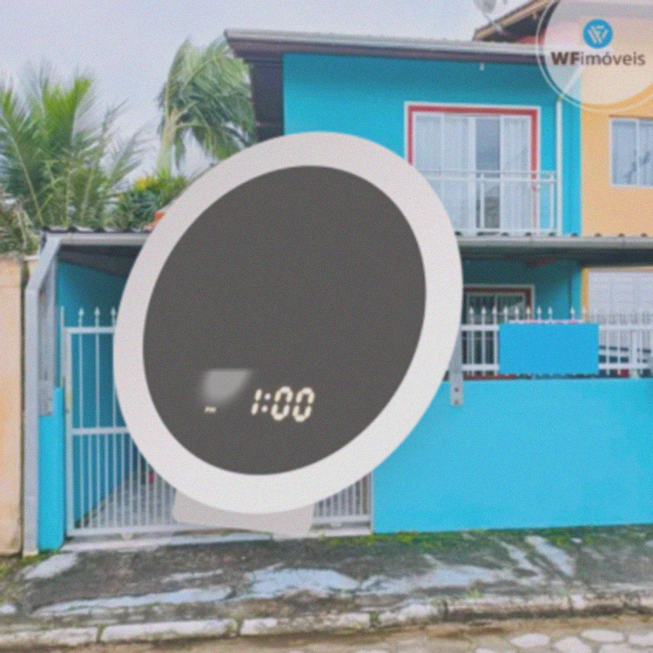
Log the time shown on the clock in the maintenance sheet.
1:00
